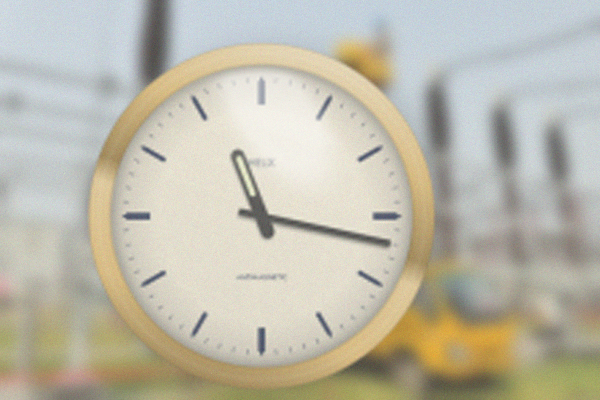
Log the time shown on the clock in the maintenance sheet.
11:17
